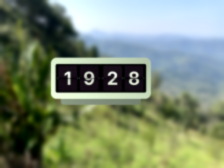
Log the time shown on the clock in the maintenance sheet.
19:28
